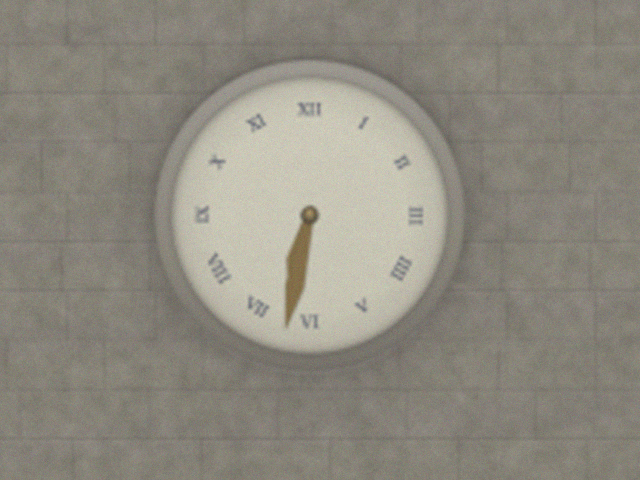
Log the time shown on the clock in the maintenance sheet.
6:32
